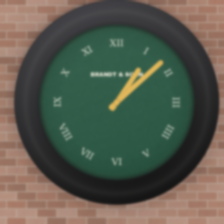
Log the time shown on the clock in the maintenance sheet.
1:08
